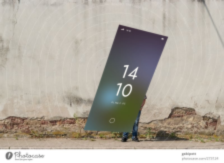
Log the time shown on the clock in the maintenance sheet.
14:10
